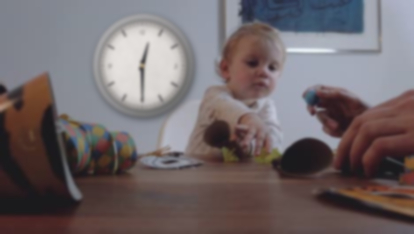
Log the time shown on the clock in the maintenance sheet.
12:30
